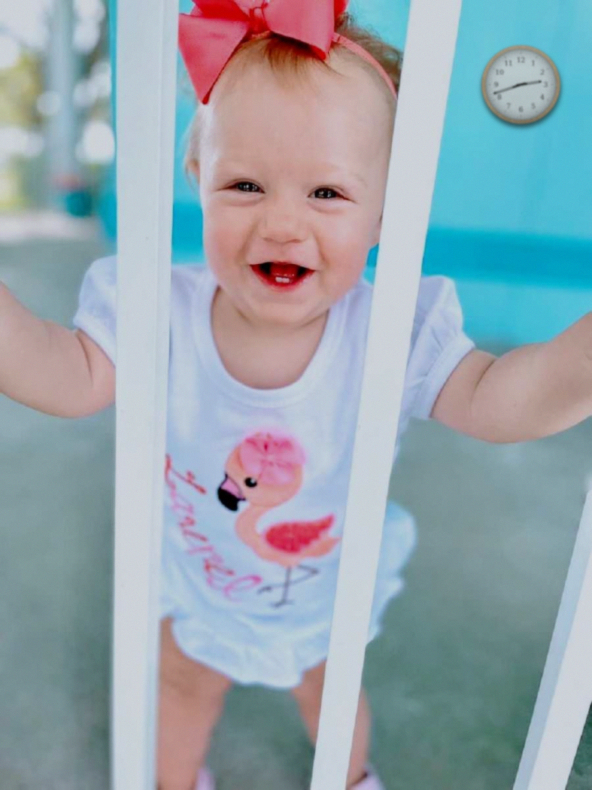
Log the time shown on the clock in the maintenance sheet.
2:42
